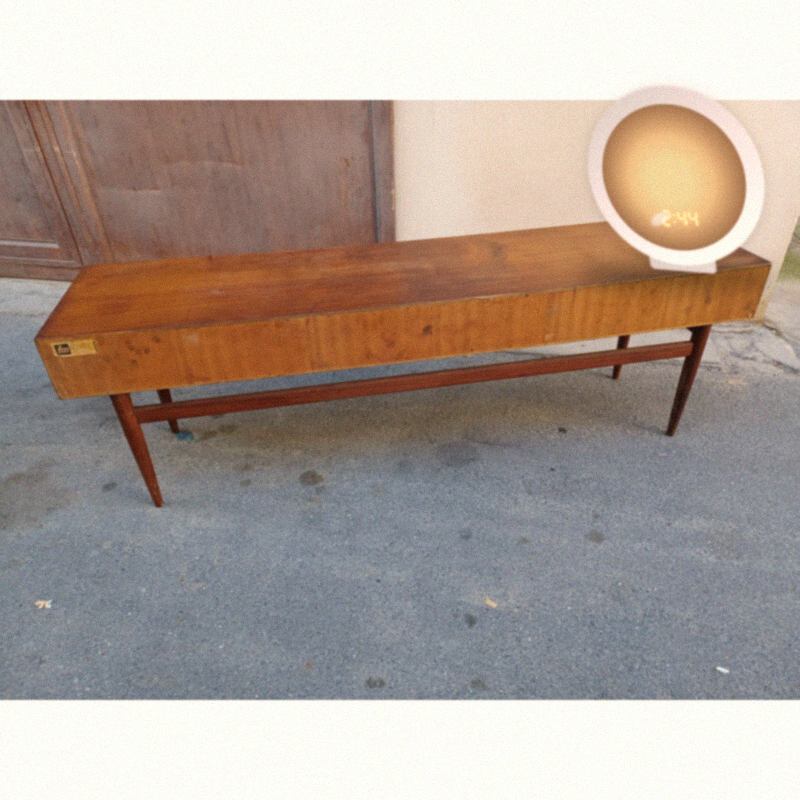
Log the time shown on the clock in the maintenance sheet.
2:44
